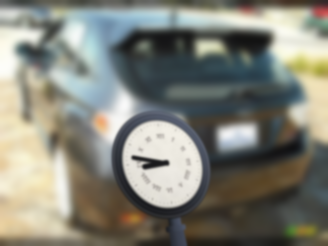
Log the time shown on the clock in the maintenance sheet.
8:47
